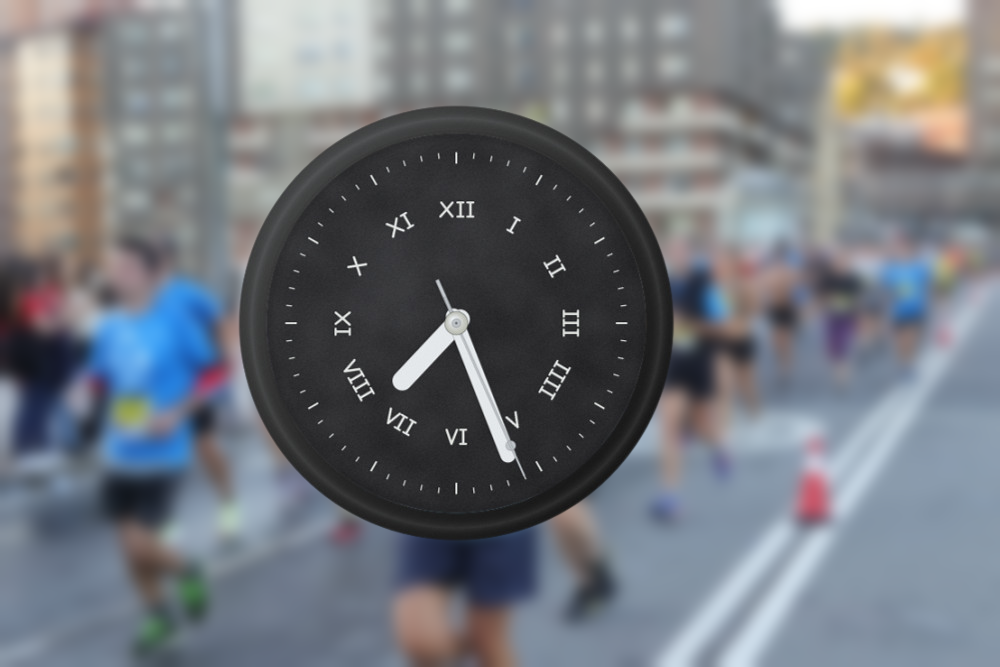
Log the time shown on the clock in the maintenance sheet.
7:26:26
